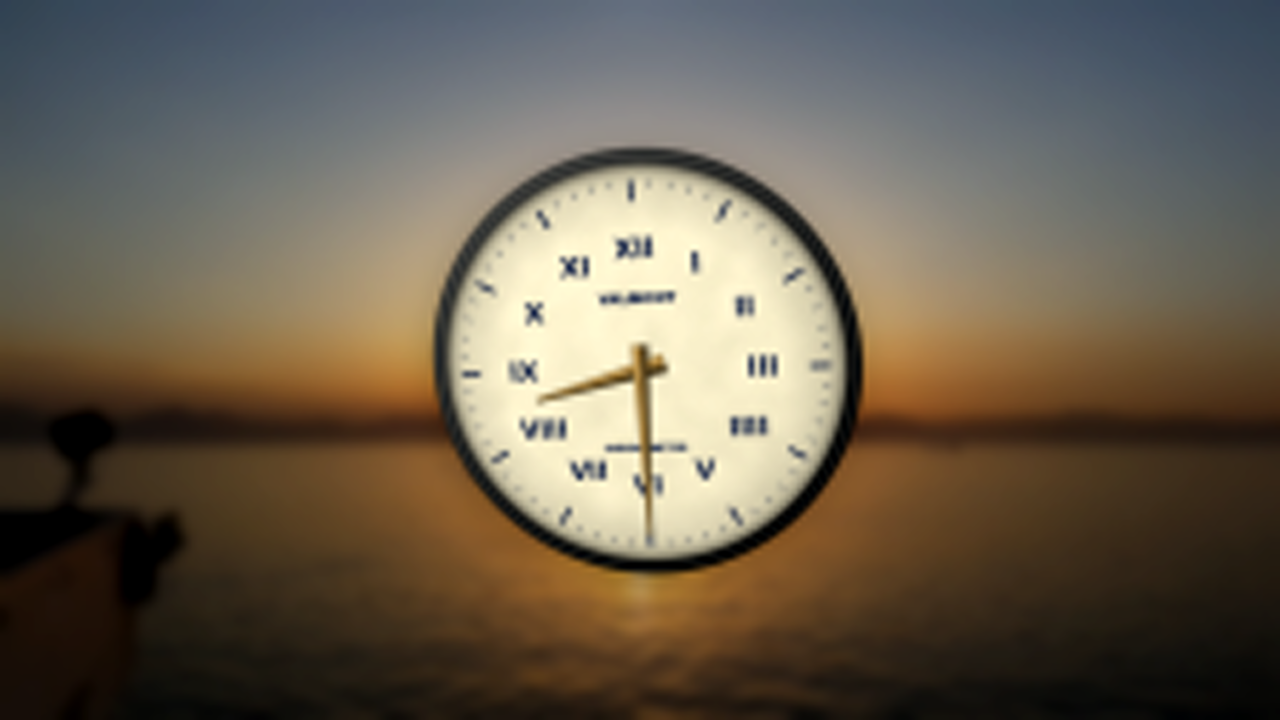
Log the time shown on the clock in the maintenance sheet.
8:30
